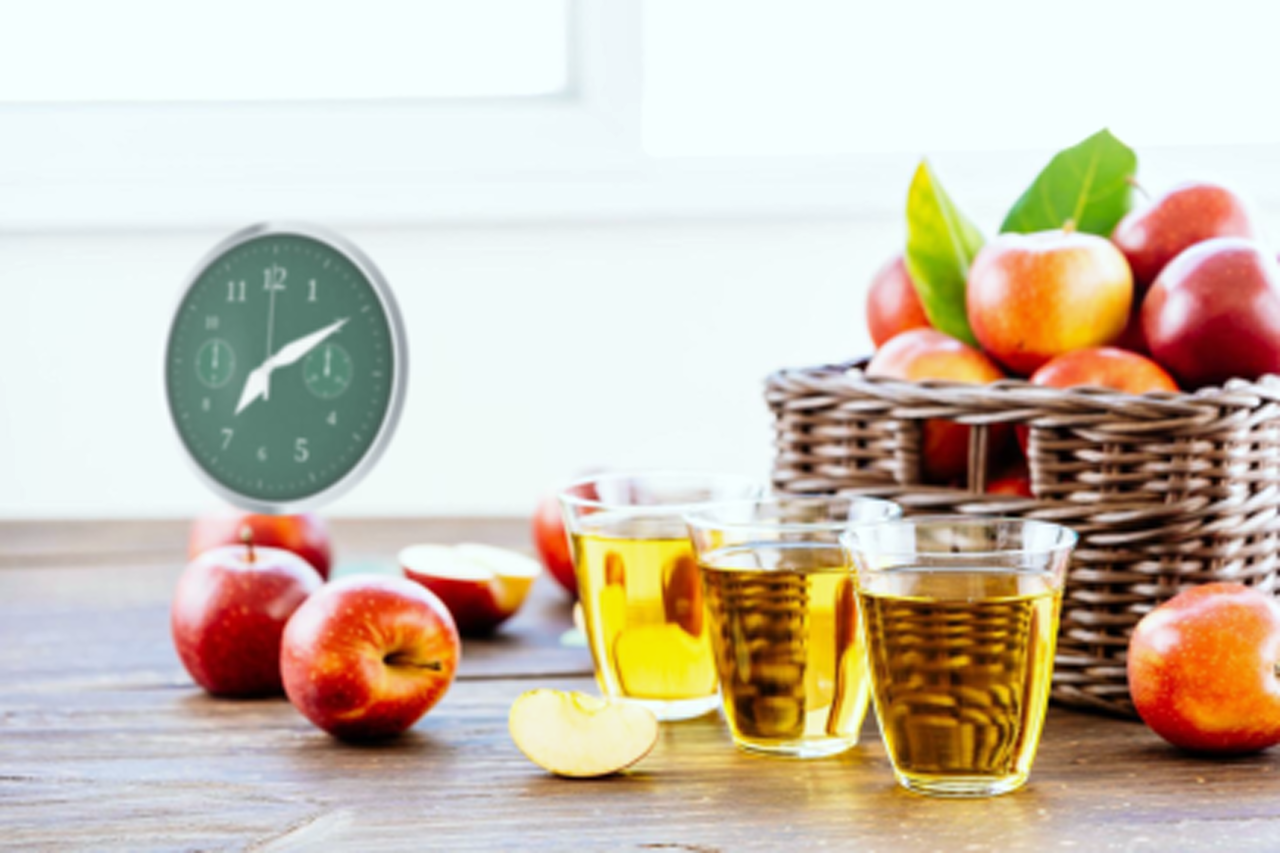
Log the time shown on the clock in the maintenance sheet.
7:10
